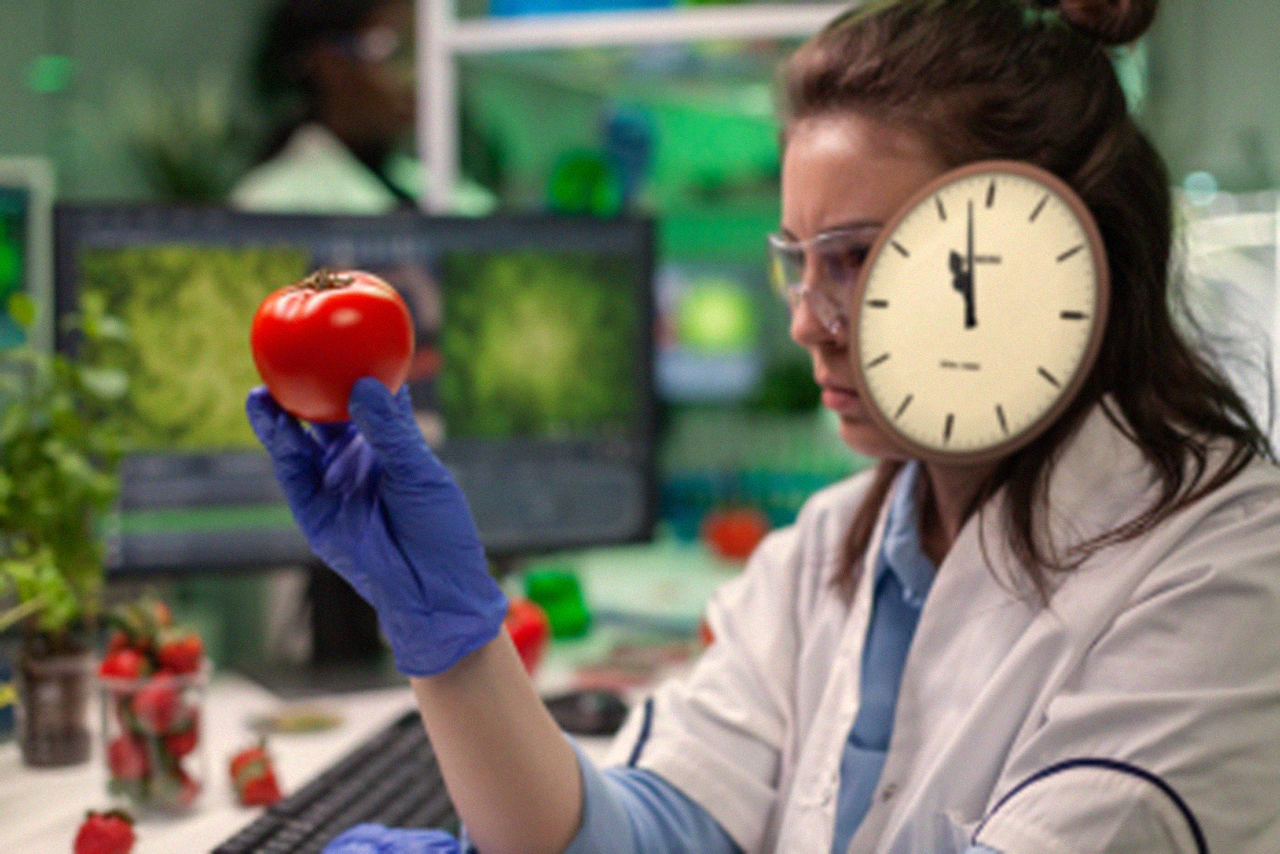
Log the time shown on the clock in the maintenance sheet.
10:58
